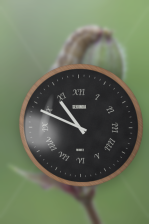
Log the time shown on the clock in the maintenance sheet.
10:49
